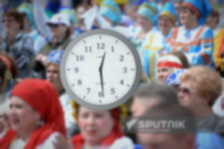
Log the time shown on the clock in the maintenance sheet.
12:29
